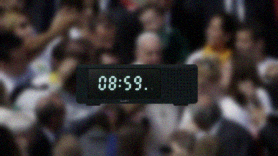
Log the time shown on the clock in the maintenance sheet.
8:59
